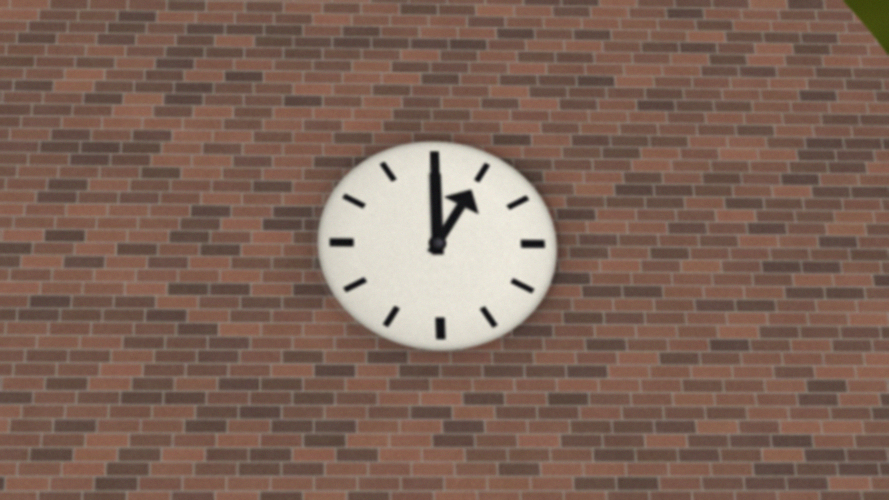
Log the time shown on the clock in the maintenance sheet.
1:00
